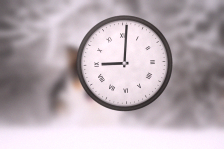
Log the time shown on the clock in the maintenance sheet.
9:01
